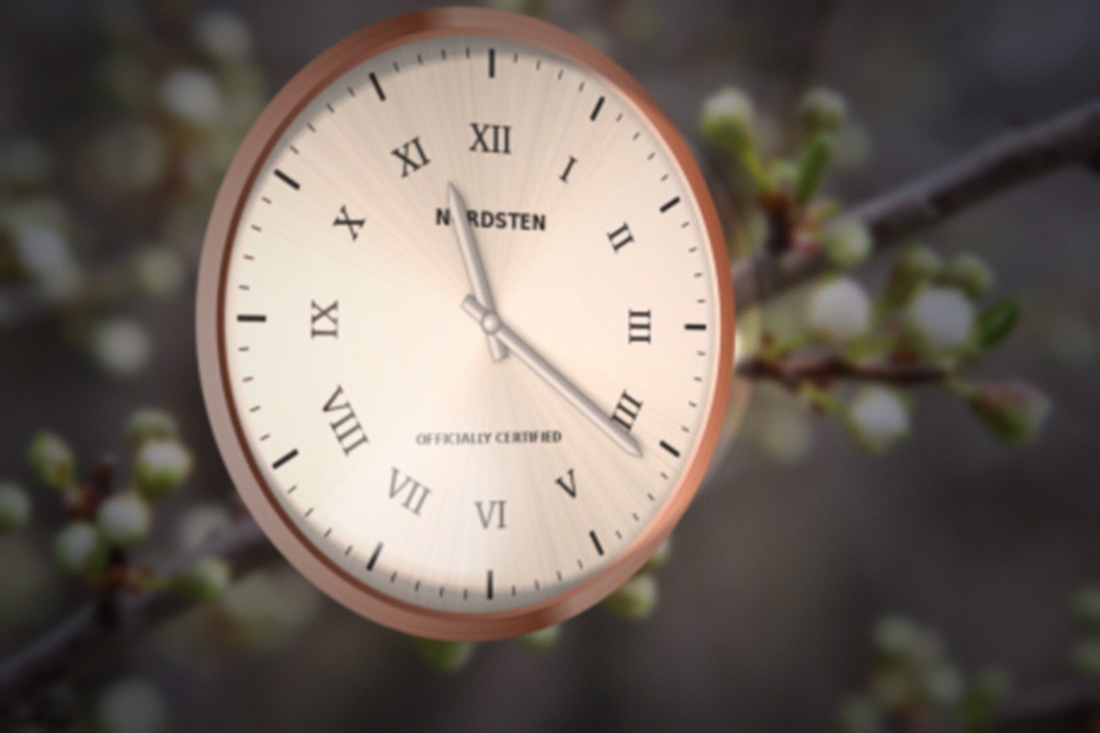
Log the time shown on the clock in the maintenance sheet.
11:21
